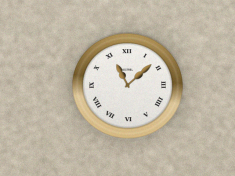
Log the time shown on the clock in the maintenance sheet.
11:08
